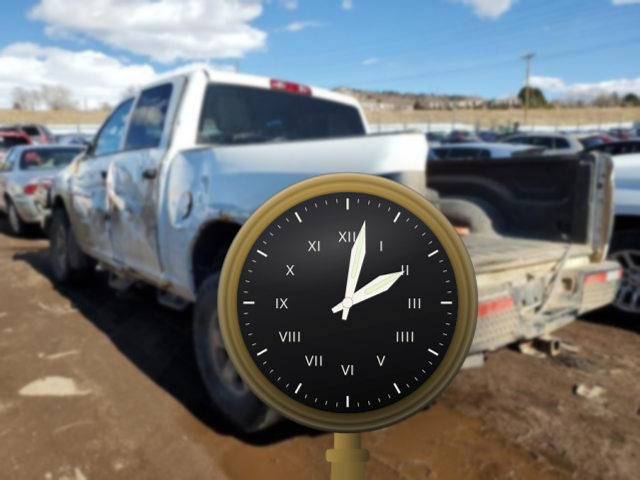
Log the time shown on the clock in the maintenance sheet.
2:02
